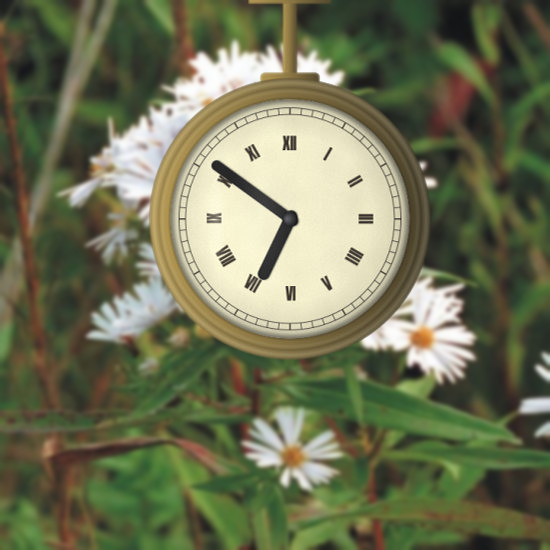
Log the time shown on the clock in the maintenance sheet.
6:51
